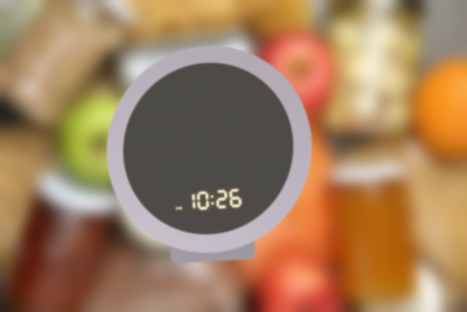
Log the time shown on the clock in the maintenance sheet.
10:26
